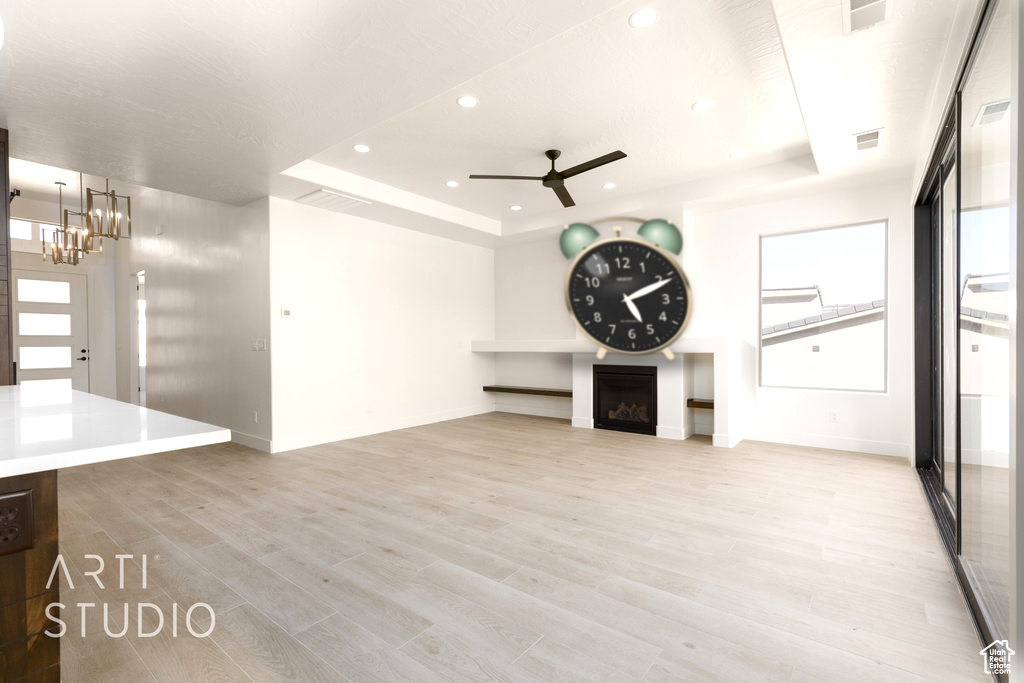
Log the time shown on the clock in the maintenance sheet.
5:11
